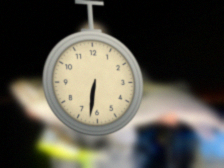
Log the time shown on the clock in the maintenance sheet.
6:32
